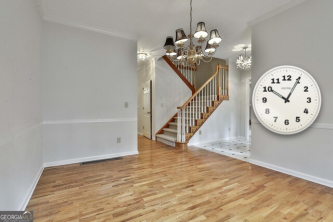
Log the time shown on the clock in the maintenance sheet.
10:05
